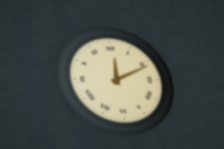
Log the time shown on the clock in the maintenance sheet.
12:11
